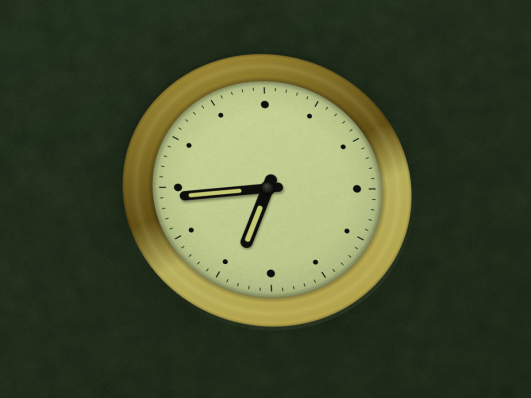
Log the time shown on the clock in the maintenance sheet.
6:44
